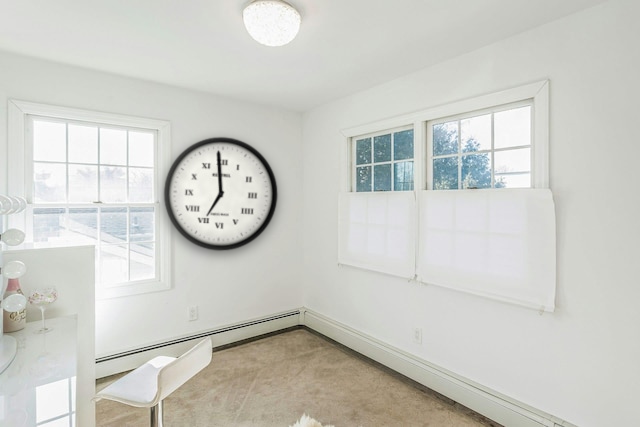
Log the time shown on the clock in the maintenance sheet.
6:59
